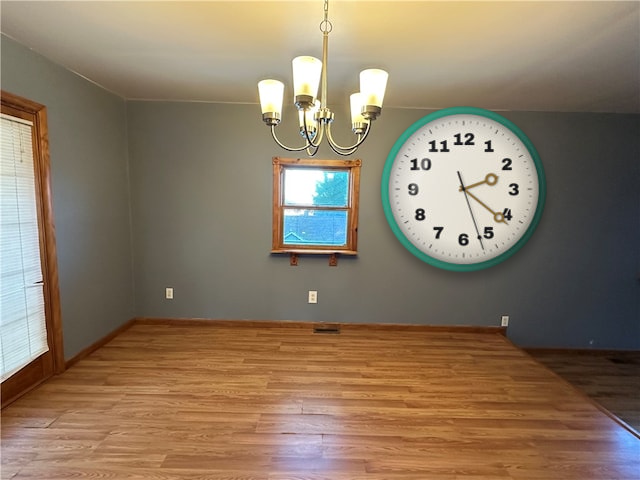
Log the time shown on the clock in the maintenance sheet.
2:21:27
